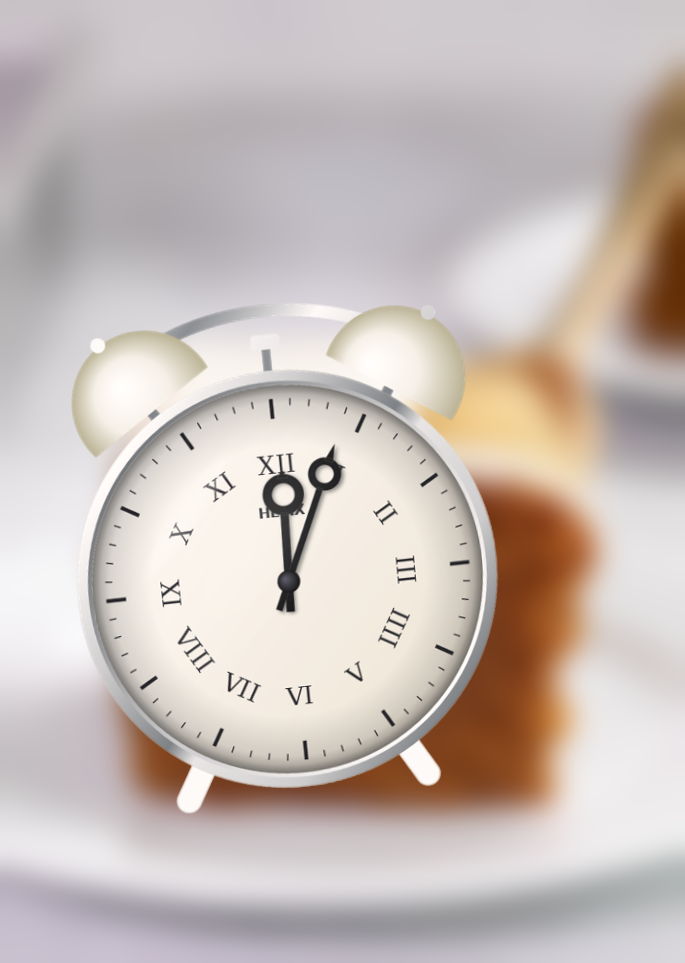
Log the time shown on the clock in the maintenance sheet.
12:04
